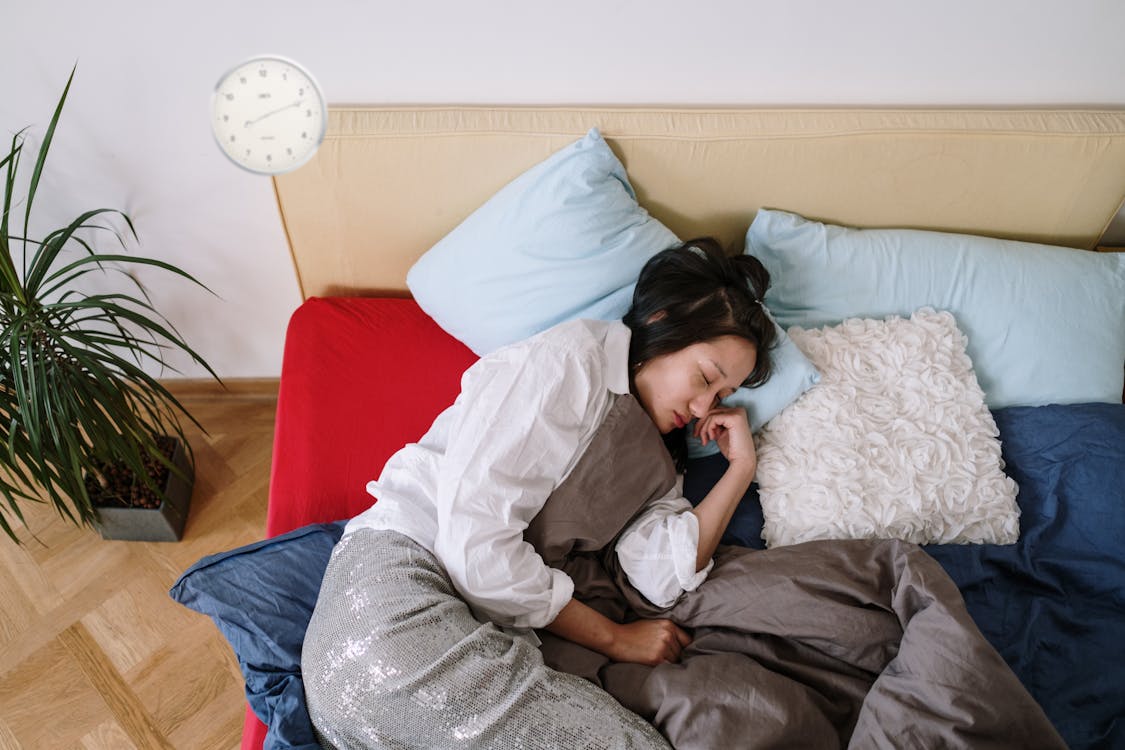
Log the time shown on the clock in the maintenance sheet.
8:12
